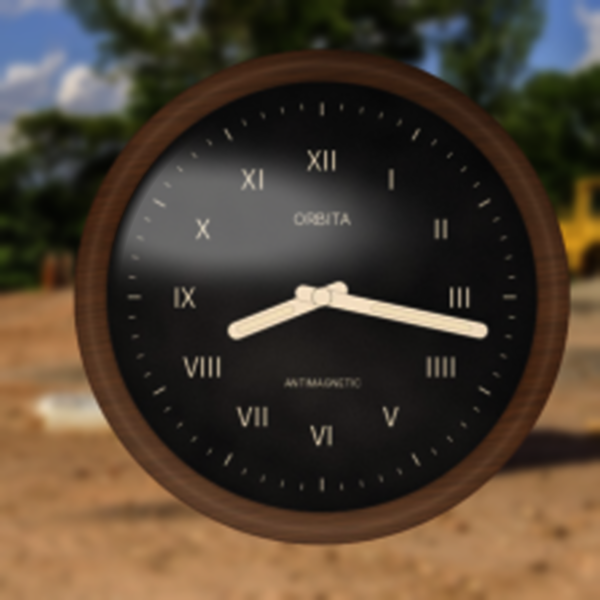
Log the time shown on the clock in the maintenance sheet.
8:17
